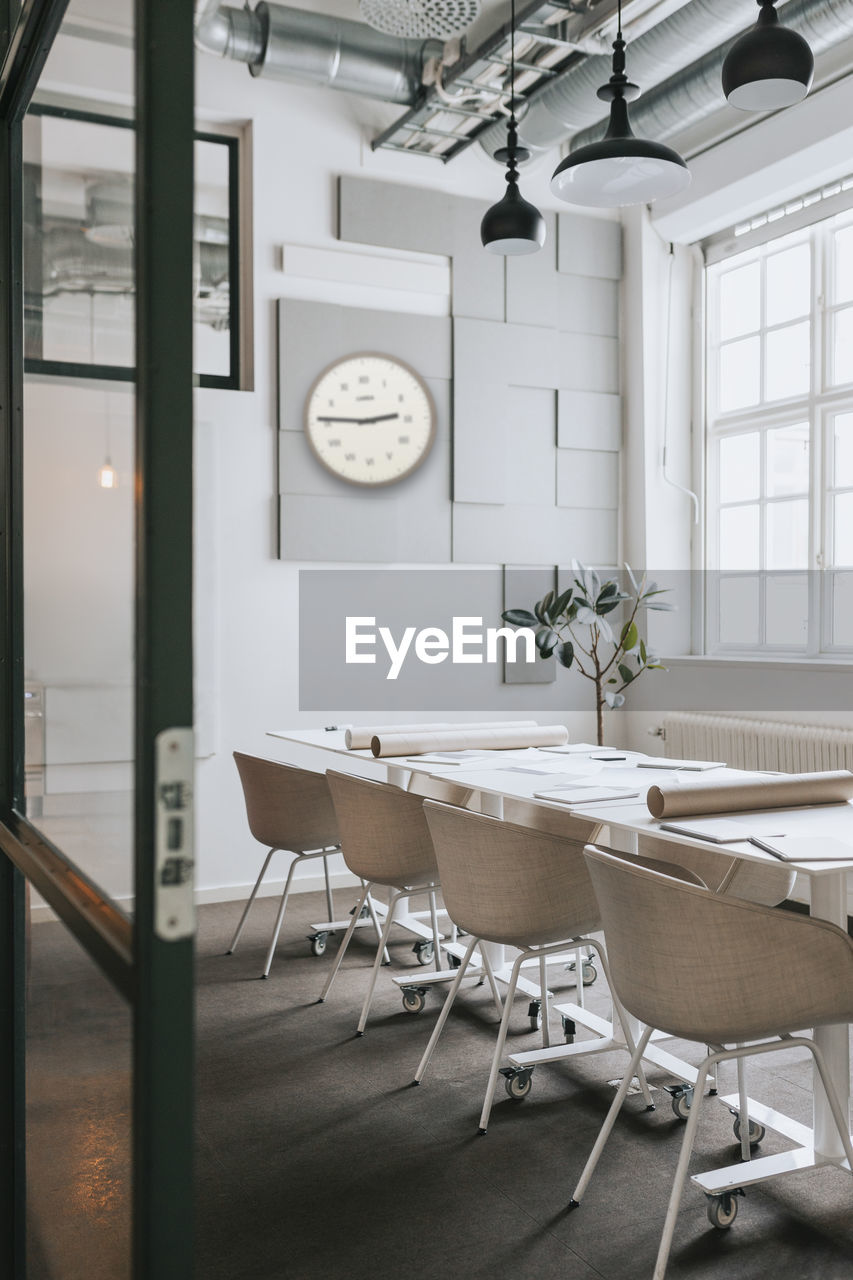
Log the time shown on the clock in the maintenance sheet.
2:46
